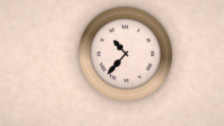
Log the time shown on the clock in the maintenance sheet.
10:37
